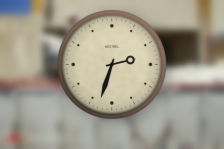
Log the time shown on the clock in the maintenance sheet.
2:33
